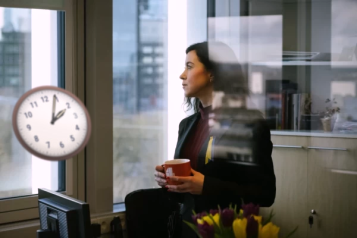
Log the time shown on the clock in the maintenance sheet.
2:04
